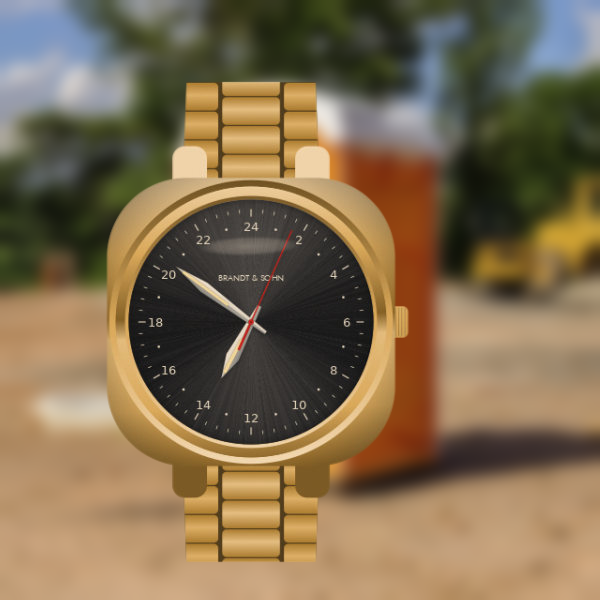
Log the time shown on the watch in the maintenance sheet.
13:51:04
